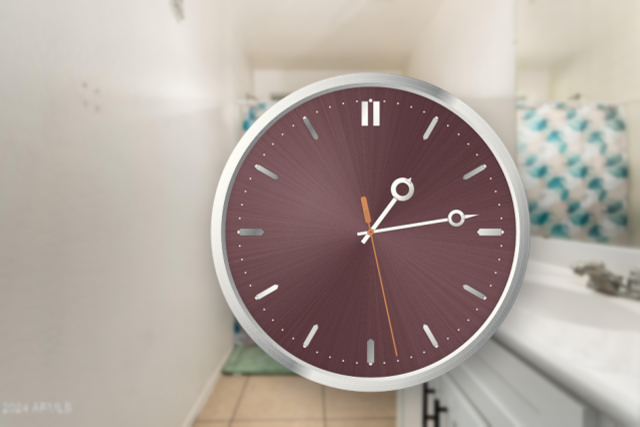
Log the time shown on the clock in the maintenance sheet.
1:13:28
